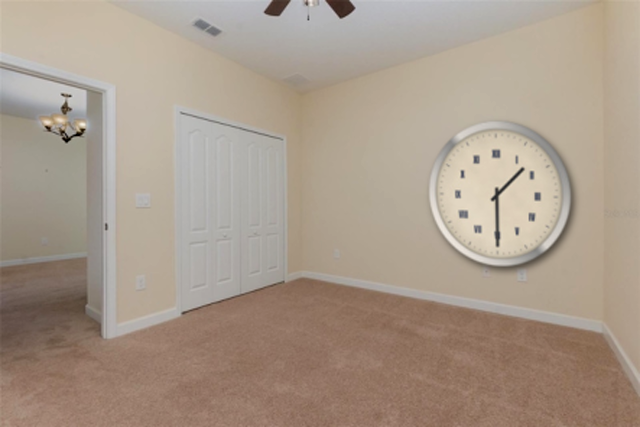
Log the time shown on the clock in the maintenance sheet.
1:30
